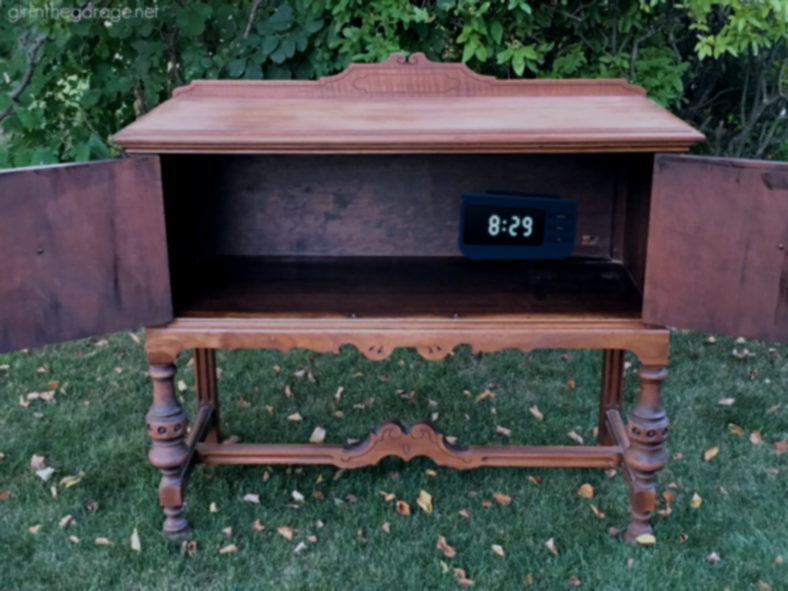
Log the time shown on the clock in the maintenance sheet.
8:29
